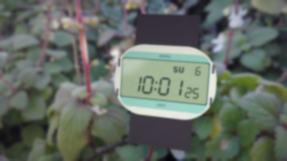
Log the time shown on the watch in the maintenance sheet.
10:01
